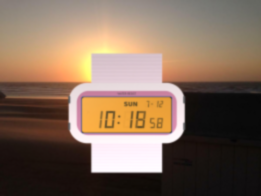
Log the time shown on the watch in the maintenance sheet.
10:18:58
